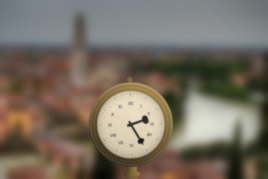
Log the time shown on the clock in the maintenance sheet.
2:25
